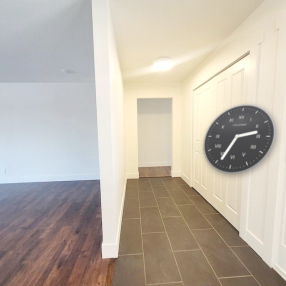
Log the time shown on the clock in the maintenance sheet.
2:34
